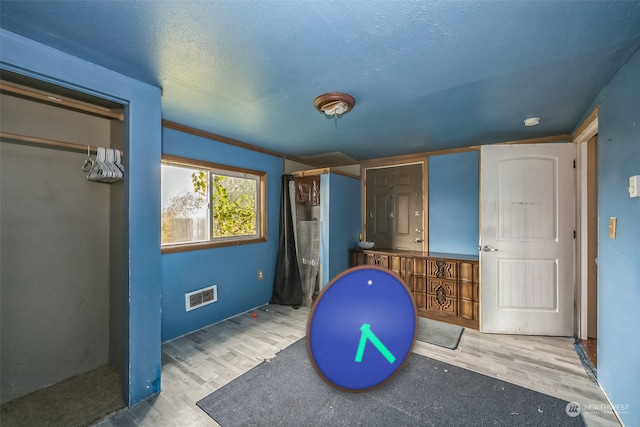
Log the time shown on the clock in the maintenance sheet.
6:22
